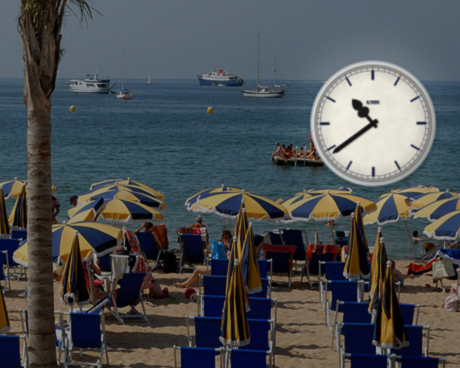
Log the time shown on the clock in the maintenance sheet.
10:39
